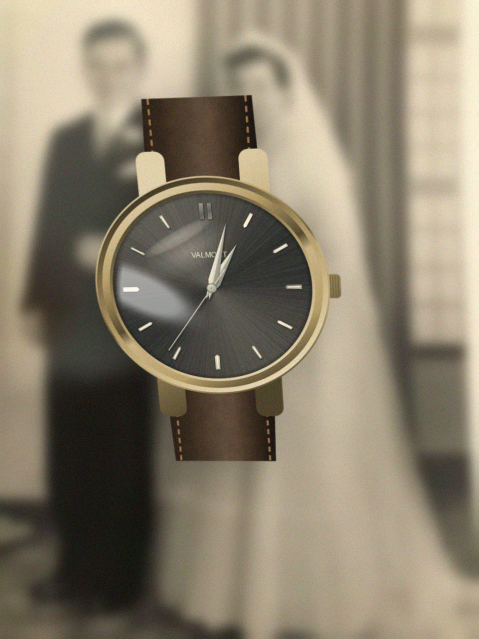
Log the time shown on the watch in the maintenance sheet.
1:02:36
